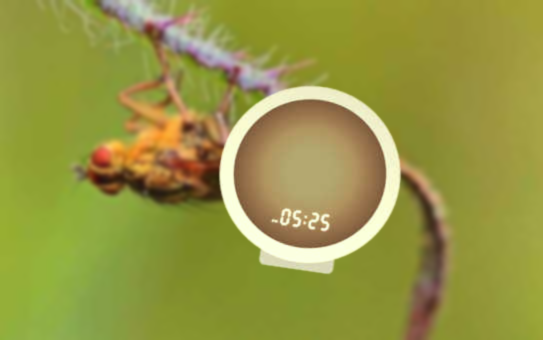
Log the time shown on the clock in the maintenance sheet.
5:25
